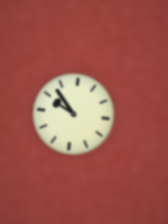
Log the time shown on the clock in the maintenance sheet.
9:53
